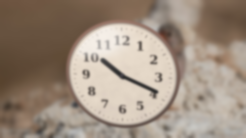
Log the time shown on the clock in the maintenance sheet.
10:19
